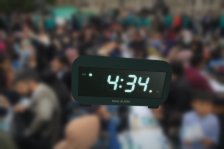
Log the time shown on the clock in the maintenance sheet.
4:34
